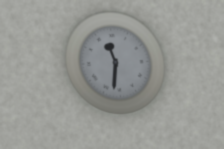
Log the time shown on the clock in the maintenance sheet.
11:32
